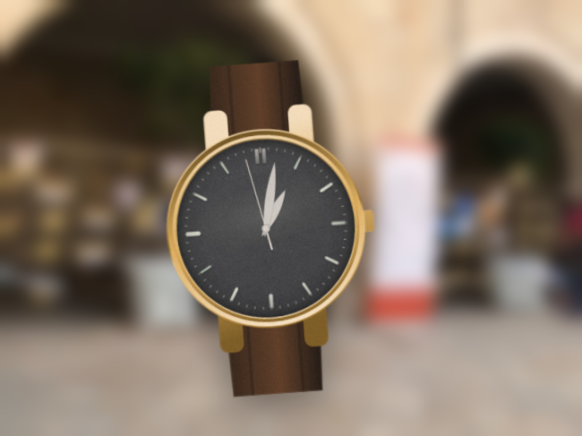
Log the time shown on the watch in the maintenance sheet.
1:01:58
